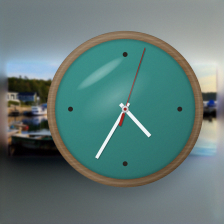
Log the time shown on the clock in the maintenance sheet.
4:35:03
